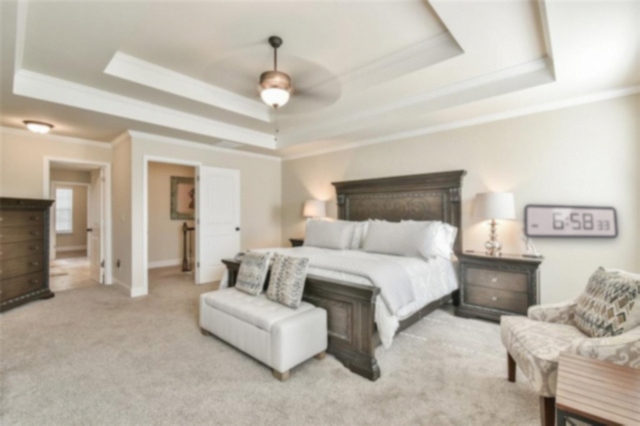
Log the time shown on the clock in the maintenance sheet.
6:58
